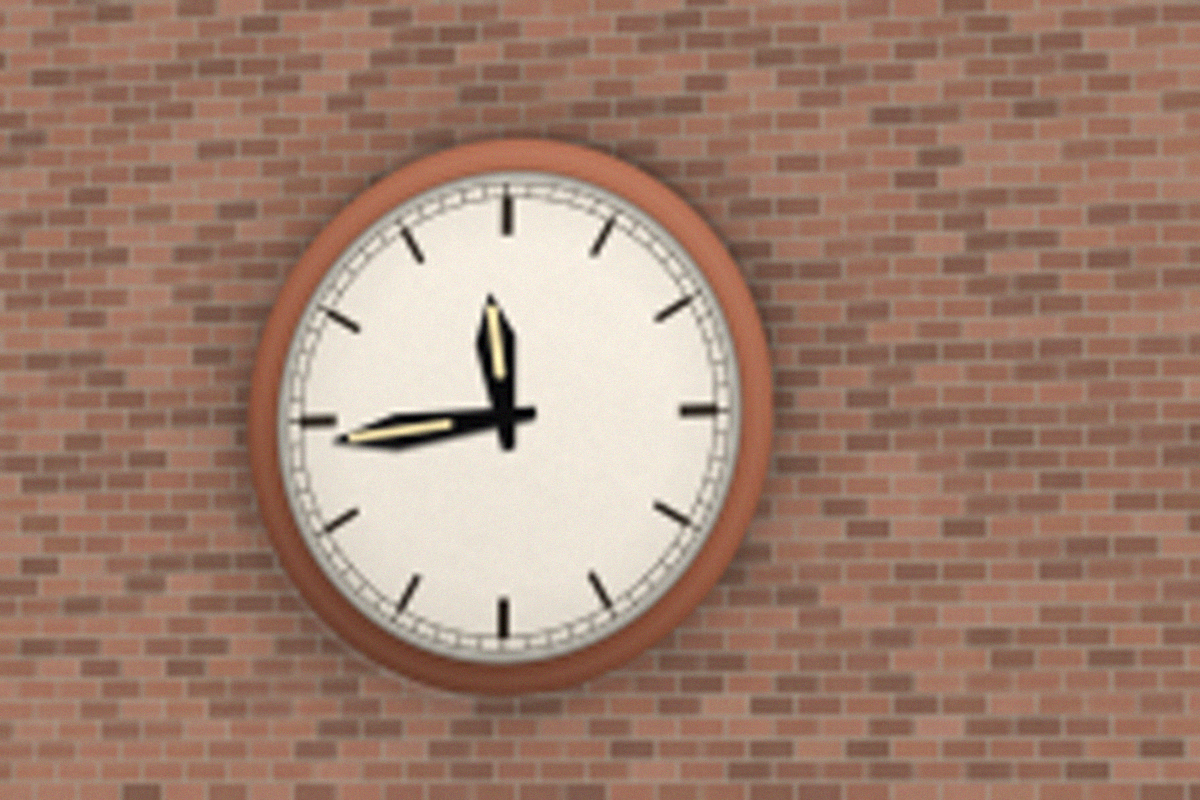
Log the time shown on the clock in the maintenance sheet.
11:44
